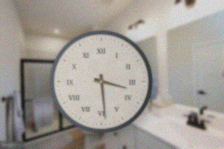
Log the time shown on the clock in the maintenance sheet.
3:29
